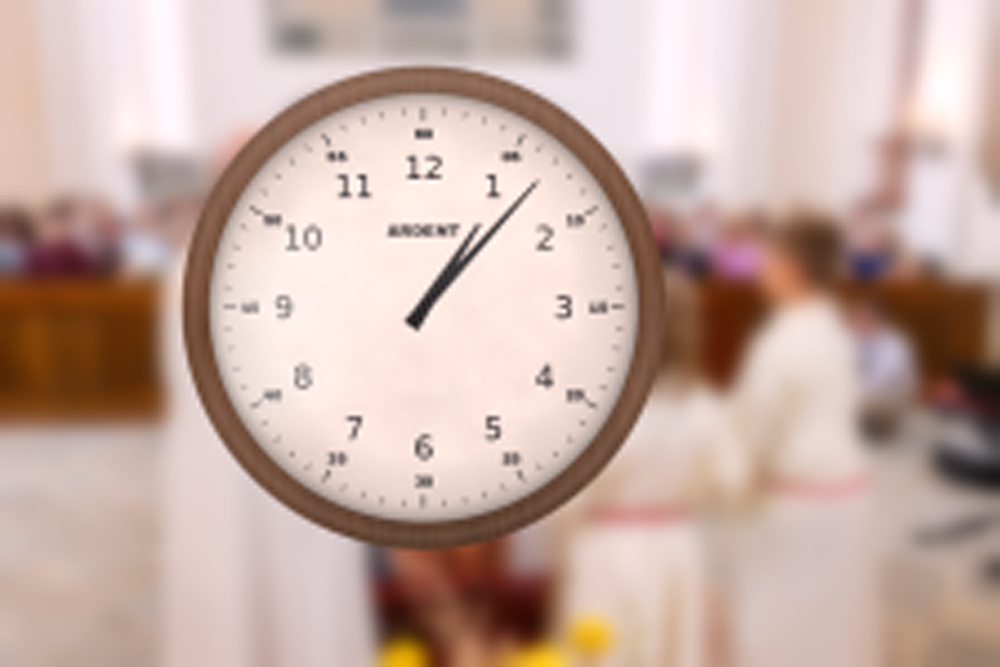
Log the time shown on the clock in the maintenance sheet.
1:07
